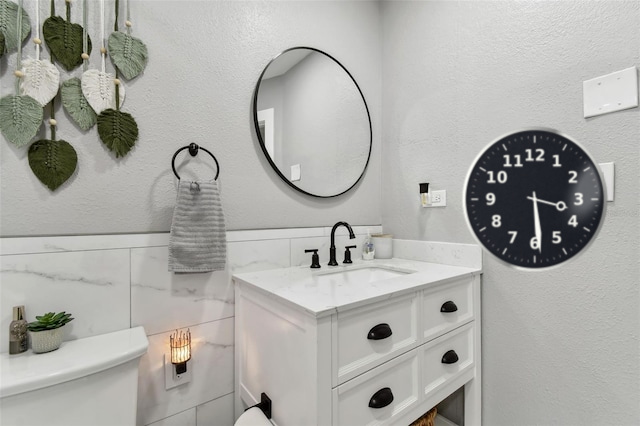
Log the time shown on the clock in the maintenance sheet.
3:29
